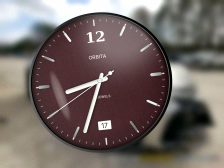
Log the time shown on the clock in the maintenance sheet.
8:33:40
